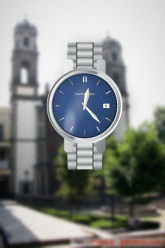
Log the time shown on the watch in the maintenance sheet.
12:23
